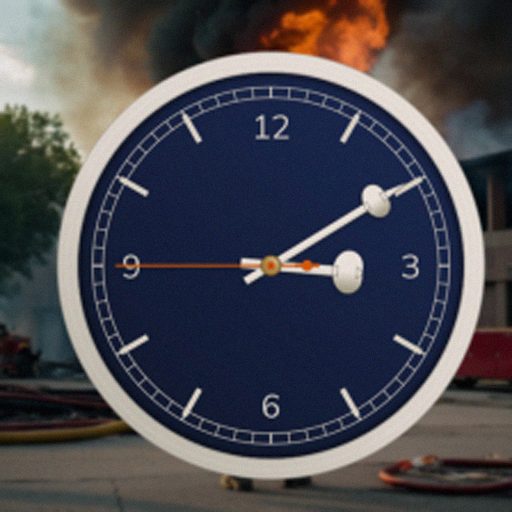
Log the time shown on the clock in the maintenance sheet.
3:09:45
